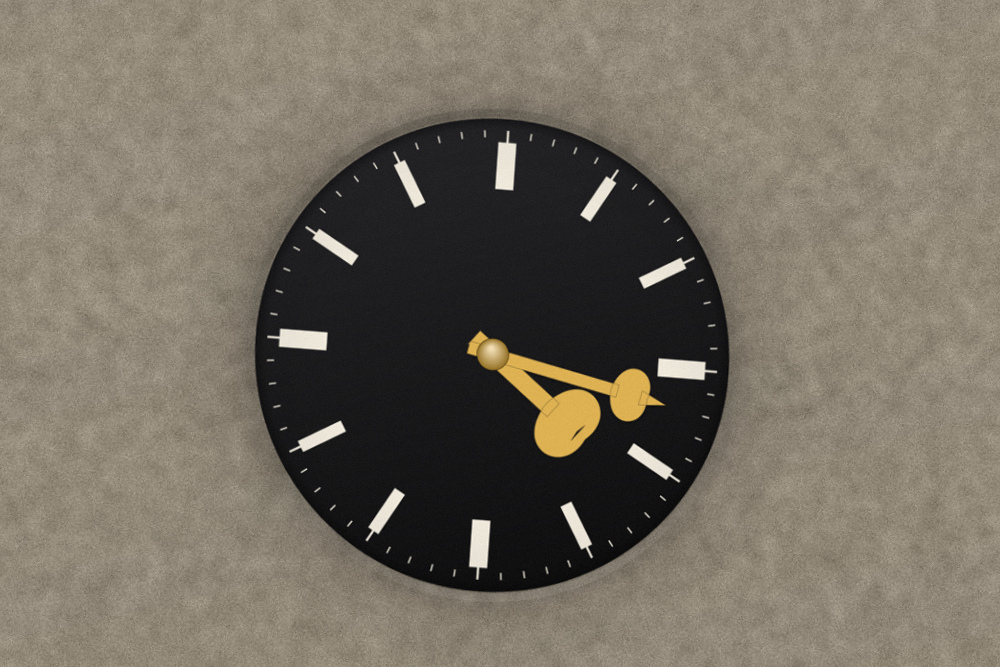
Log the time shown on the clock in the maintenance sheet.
4:17
